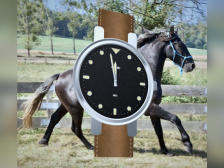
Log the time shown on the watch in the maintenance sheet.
11:58
